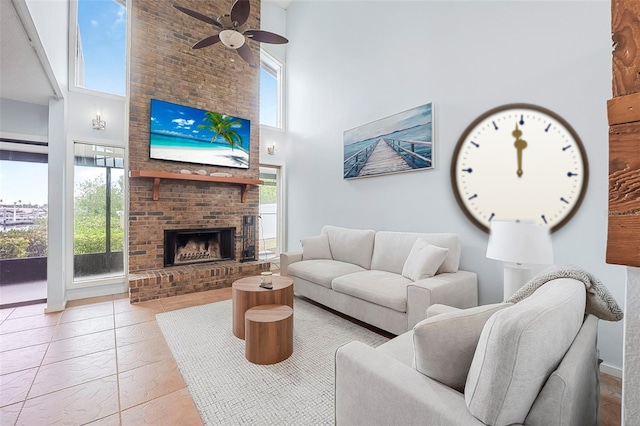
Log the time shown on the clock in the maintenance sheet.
11:59
